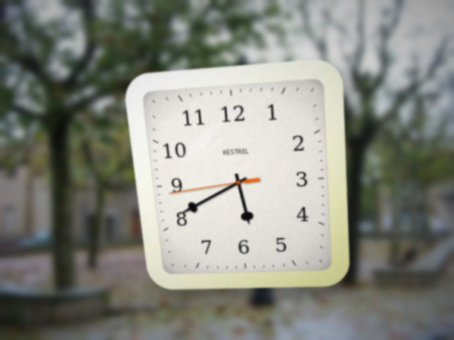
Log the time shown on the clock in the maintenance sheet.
5:40:44
